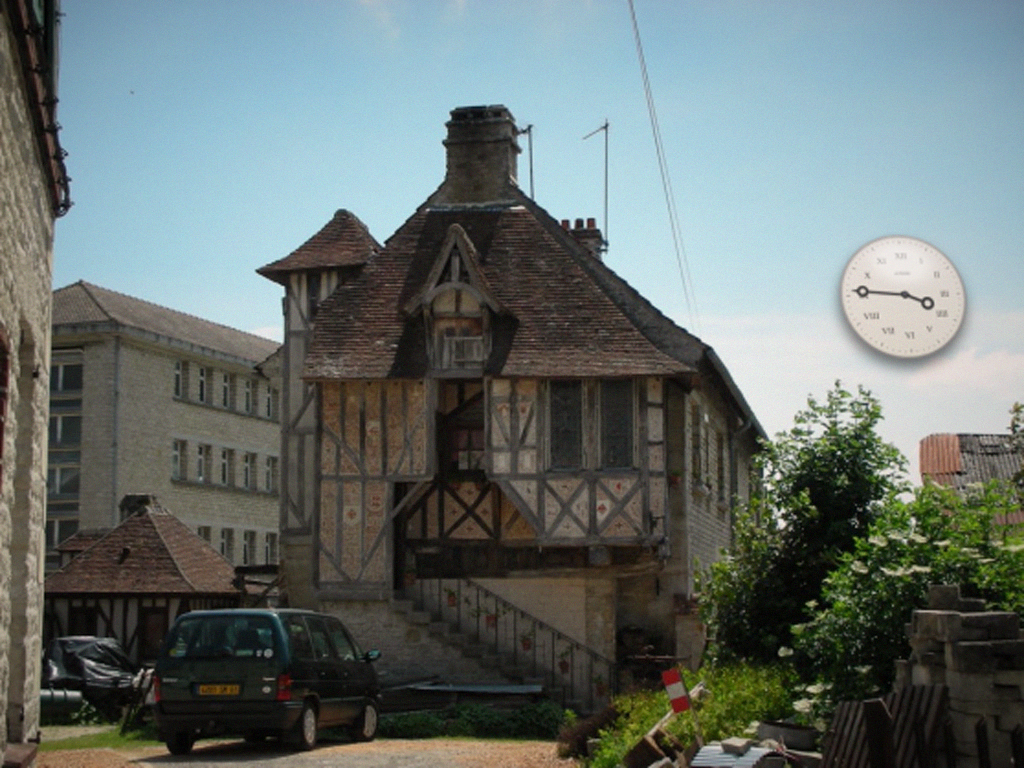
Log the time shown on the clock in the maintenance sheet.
3:46
